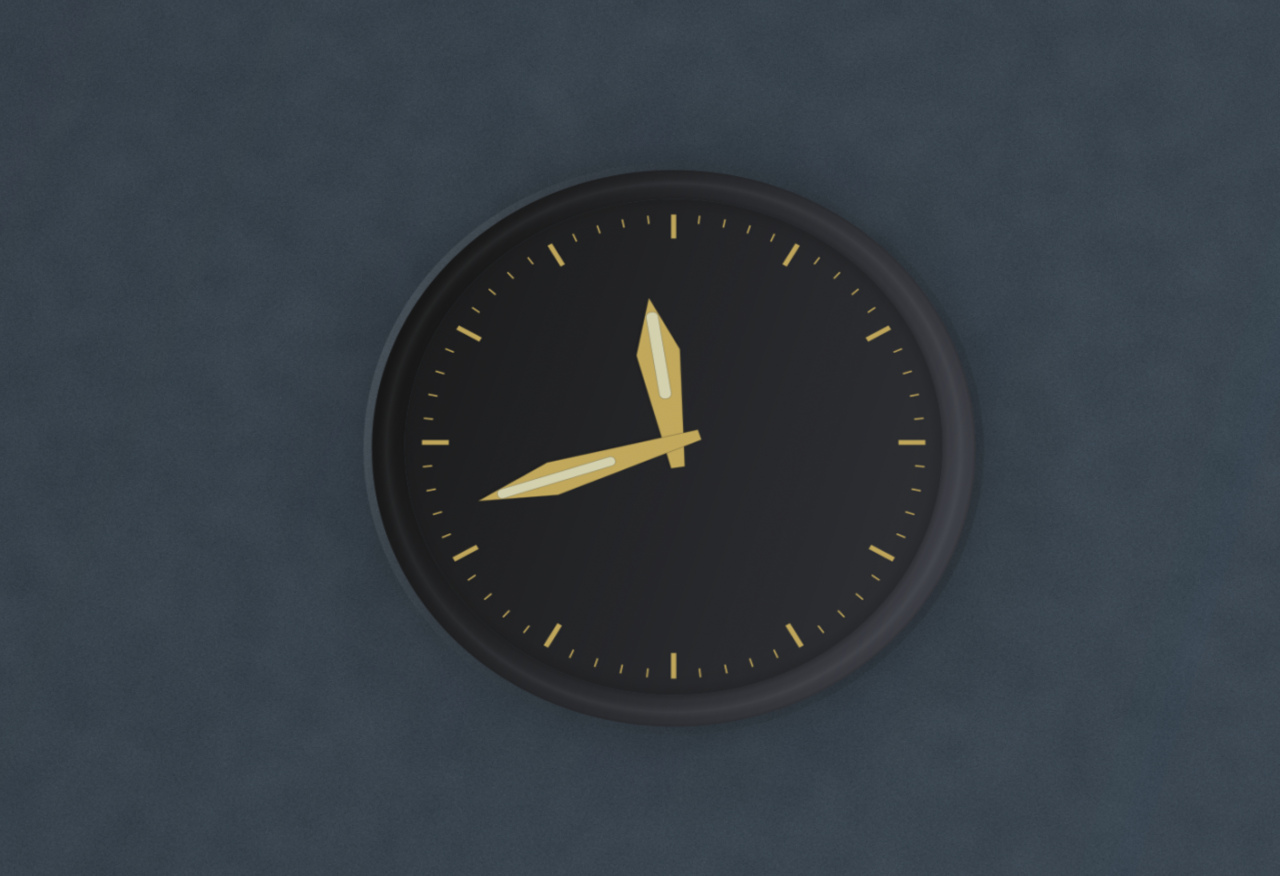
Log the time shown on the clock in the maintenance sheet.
11:42
